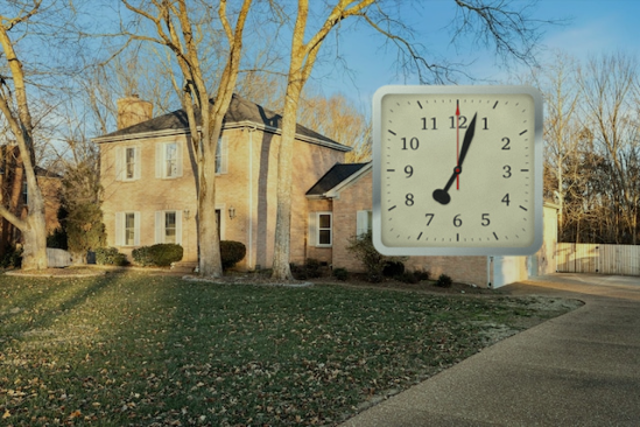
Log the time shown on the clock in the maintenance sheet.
7:03:00
